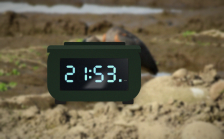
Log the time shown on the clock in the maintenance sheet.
21:53
